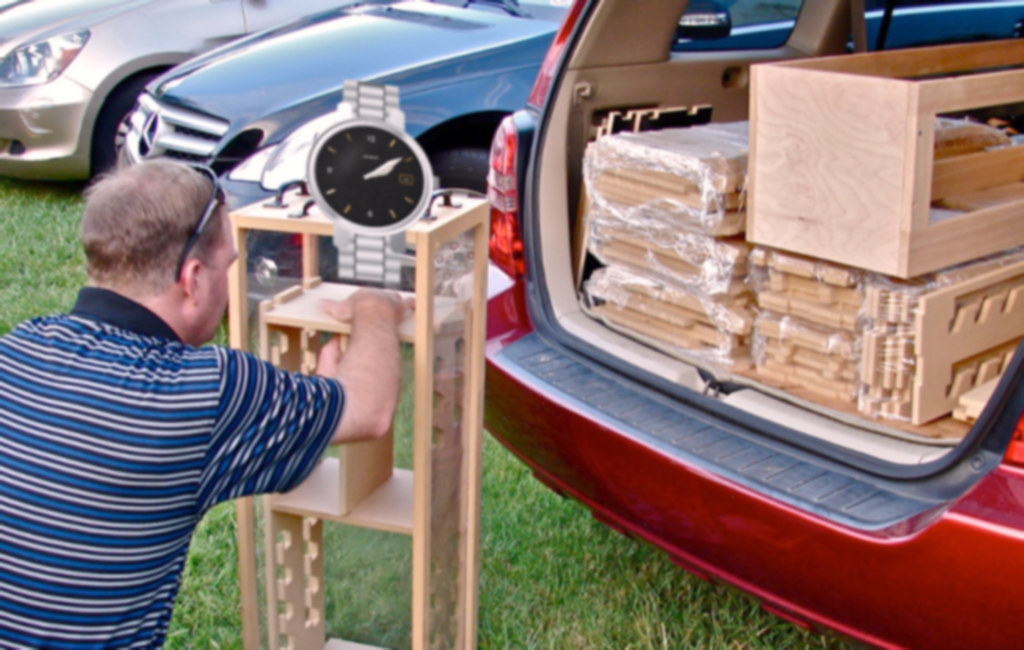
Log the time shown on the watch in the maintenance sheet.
2:09
